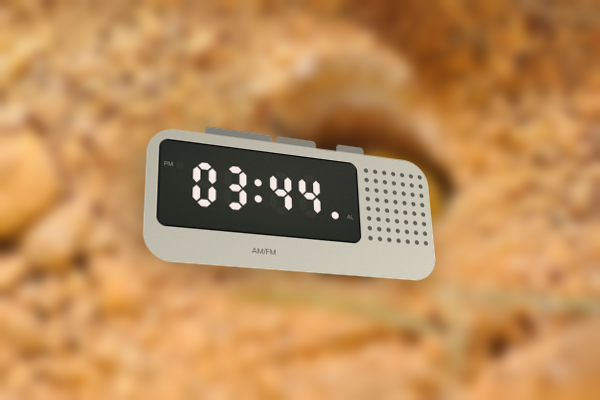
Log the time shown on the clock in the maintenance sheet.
3:44
